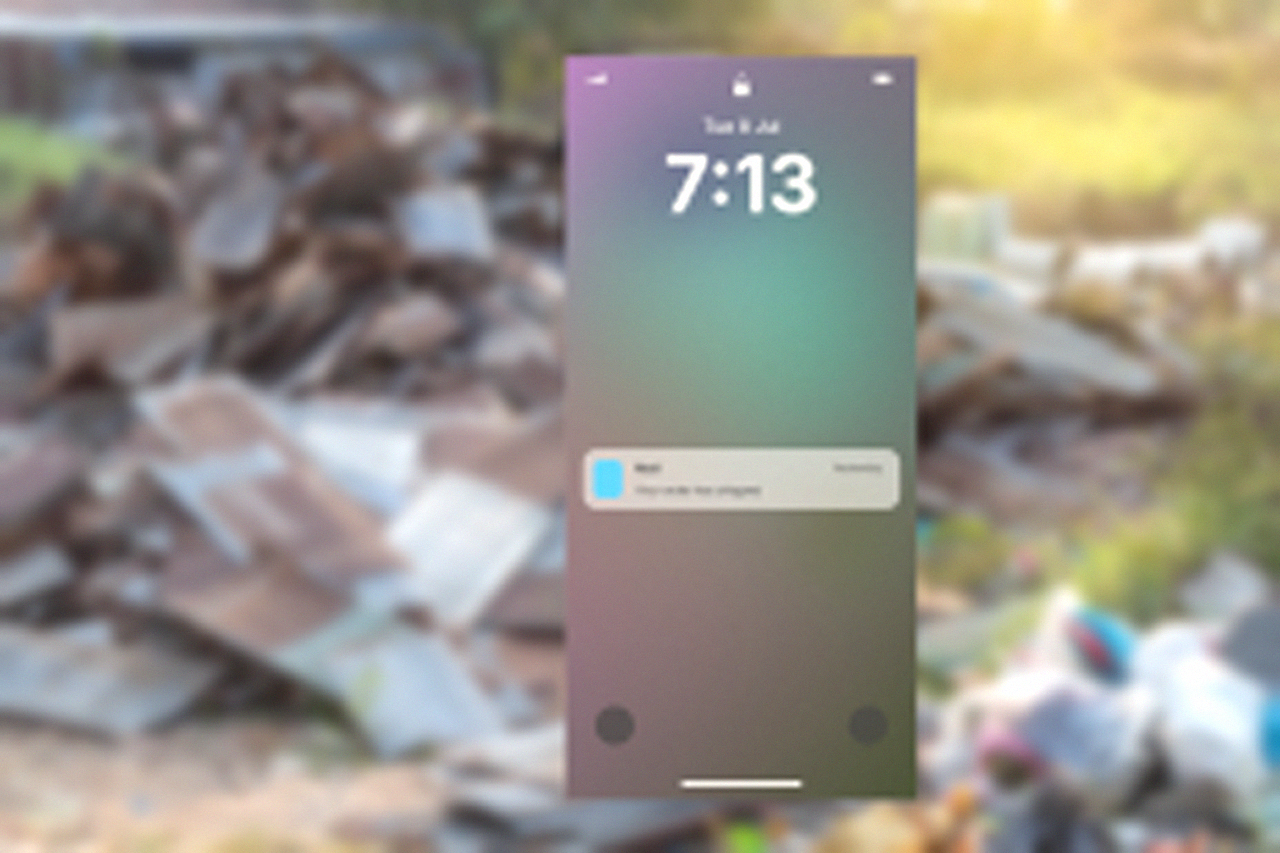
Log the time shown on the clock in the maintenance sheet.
7:13
